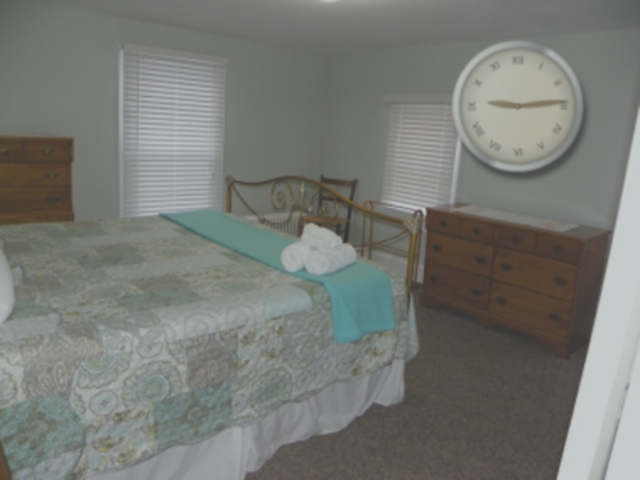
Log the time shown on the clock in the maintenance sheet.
9:14
